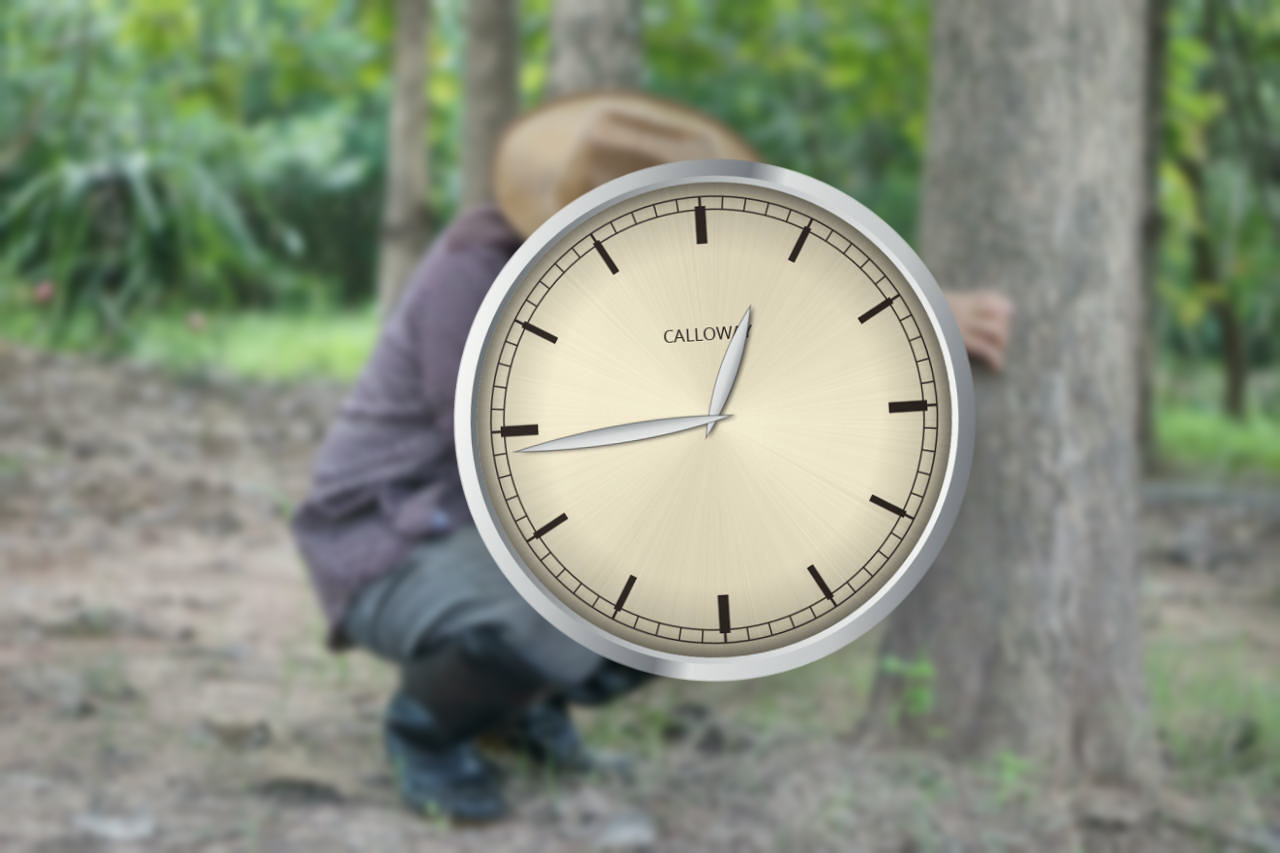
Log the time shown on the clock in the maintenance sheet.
12:44
